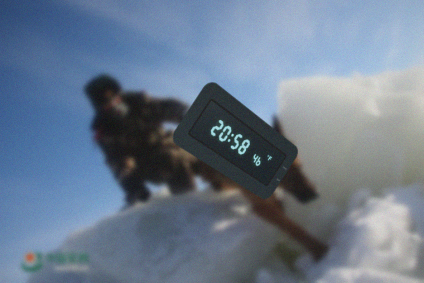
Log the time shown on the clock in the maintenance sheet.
20:58
